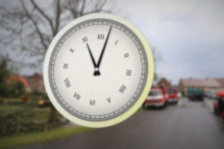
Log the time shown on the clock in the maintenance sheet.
11:02
